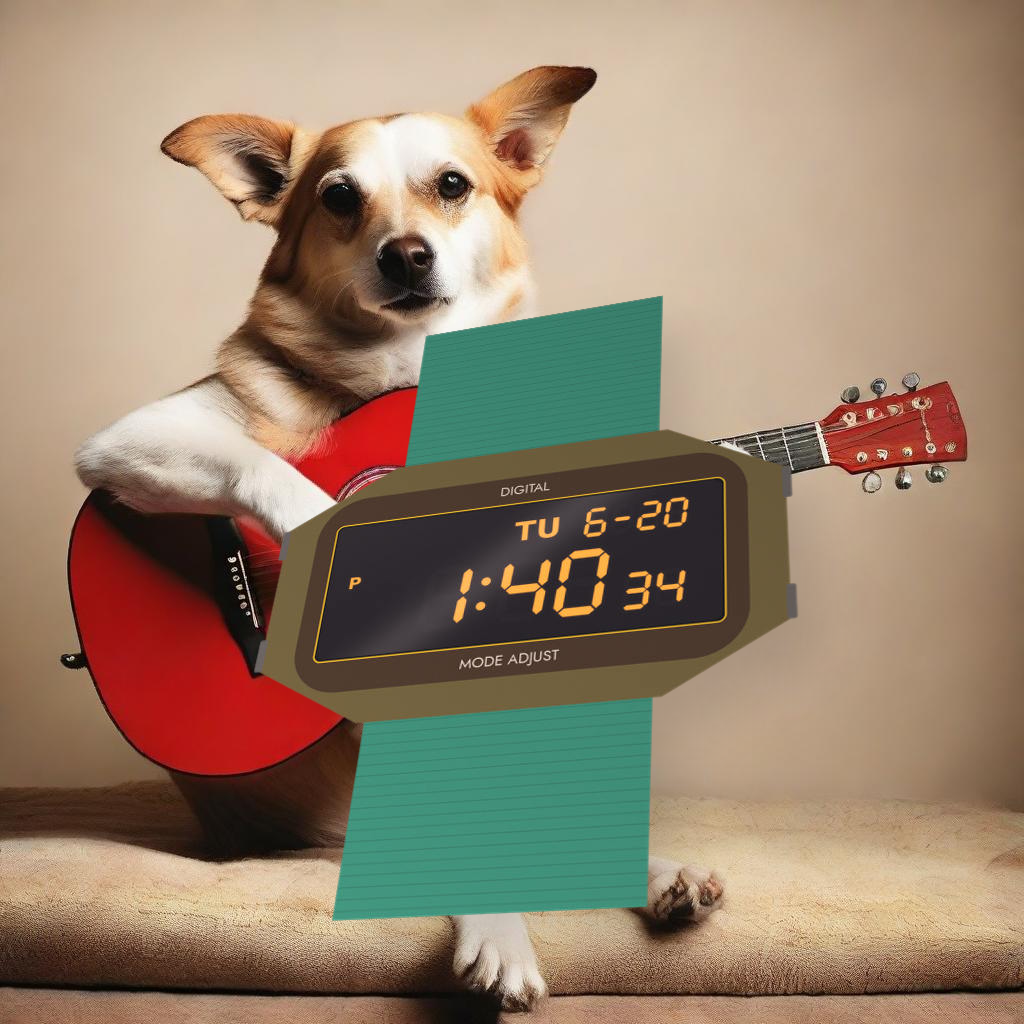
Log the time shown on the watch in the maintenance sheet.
1:40:34
